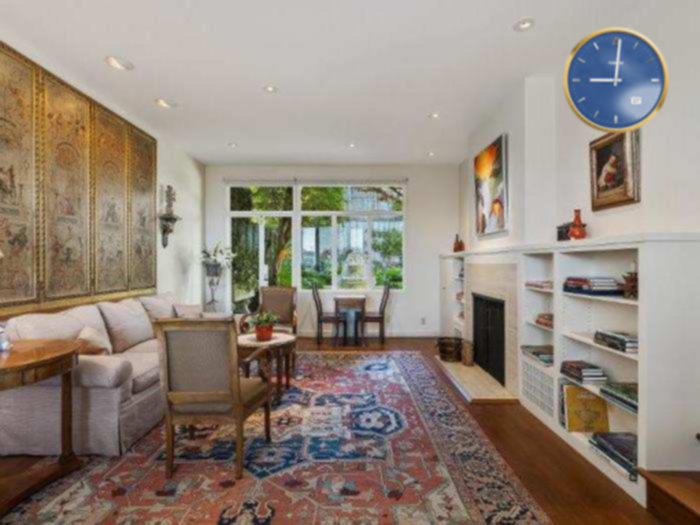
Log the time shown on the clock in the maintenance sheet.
9:01
